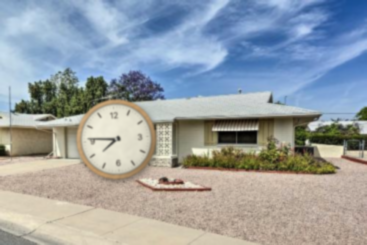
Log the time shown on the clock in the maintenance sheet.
7:46
